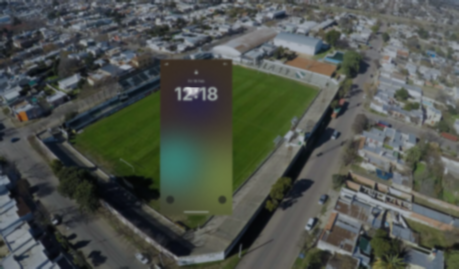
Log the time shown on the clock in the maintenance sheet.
12:18
